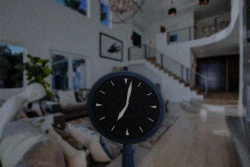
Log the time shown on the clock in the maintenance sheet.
7:02
